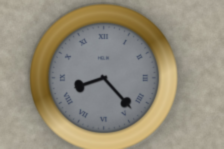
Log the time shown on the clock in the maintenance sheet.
8:23
